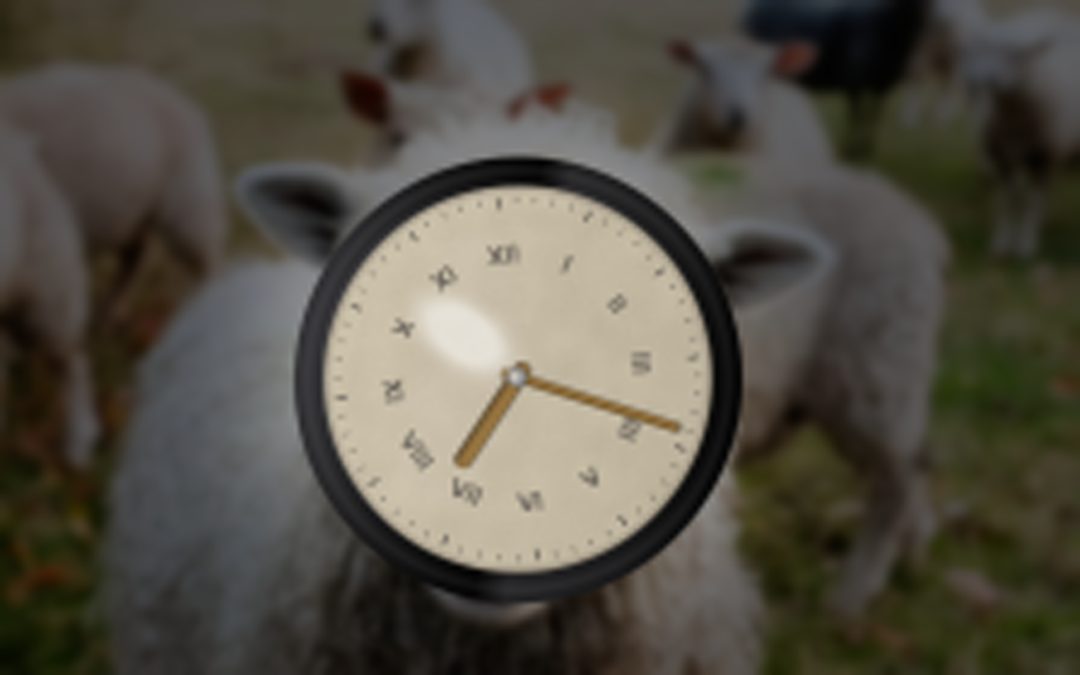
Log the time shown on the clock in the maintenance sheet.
7:19
